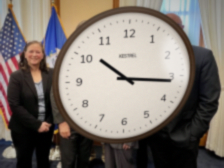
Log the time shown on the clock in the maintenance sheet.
10:16
